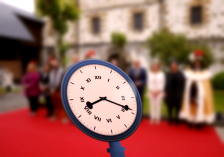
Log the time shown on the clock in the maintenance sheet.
8:19
